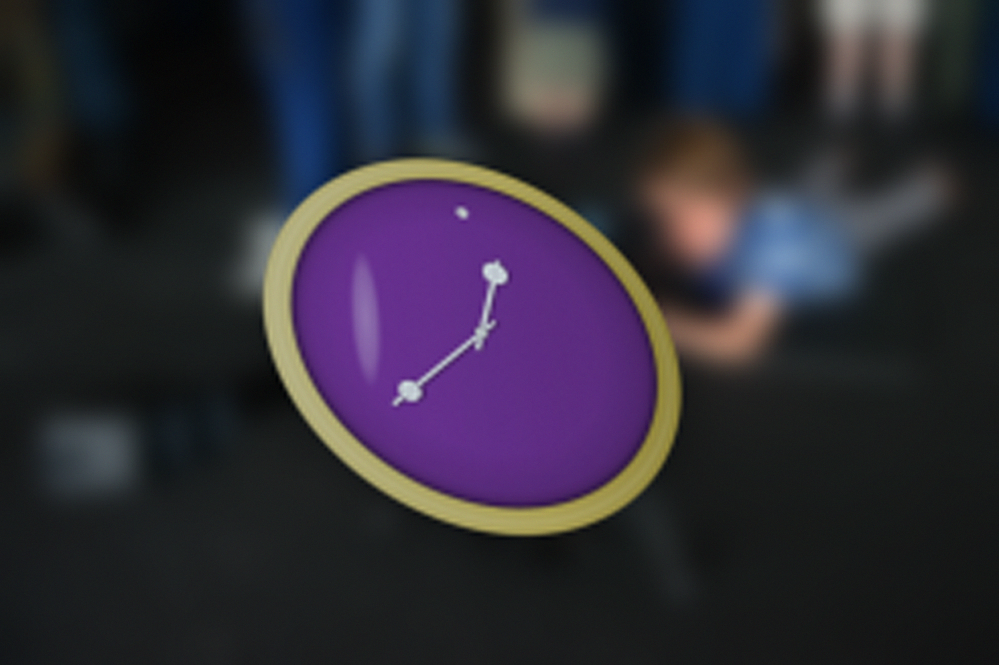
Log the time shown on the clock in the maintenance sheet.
12:38
